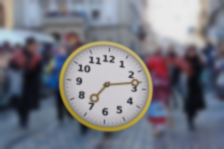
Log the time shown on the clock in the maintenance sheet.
7:13
